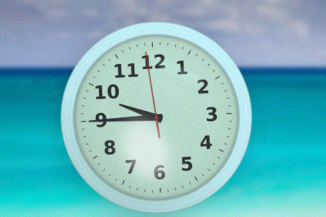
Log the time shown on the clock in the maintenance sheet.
9:44:59
